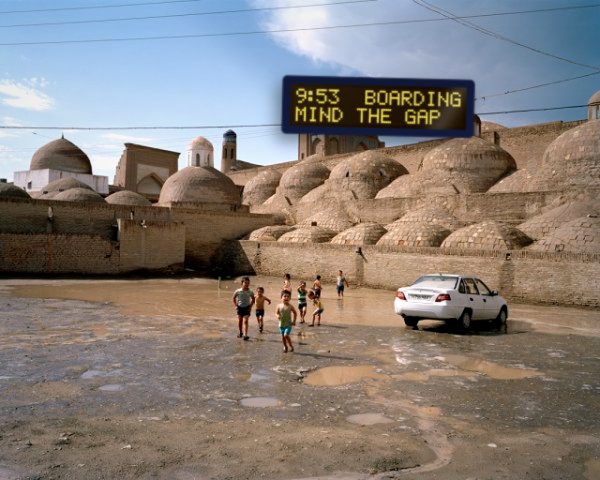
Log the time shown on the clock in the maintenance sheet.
9:53
